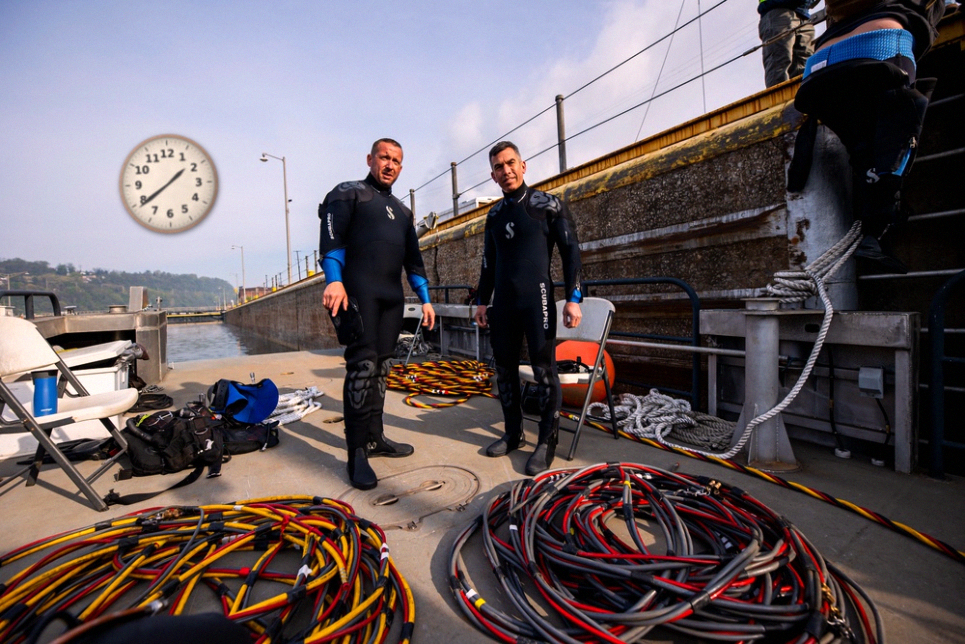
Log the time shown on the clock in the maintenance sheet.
1:39
